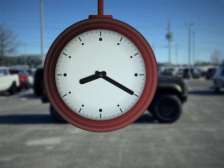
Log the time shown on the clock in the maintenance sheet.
8:20
